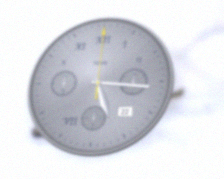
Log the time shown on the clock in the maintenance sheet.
5:16
